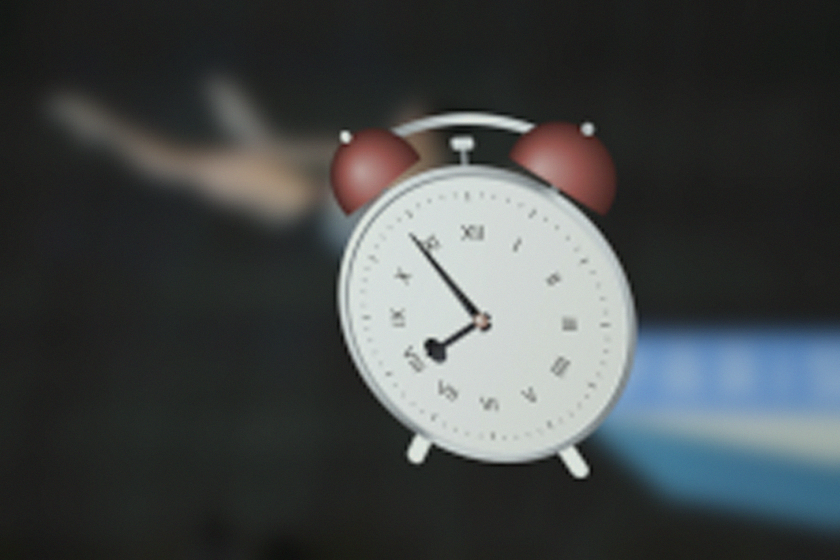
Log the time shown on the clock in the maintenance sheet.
7:54
